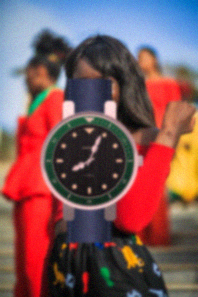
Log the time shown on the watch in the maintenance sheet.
8:04
